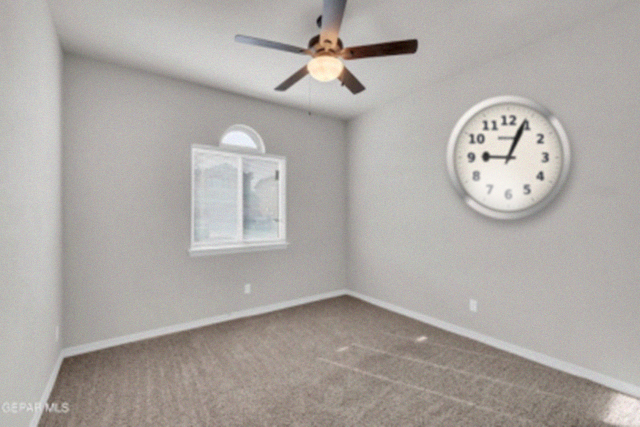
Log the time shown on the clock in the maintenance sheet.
9:04
